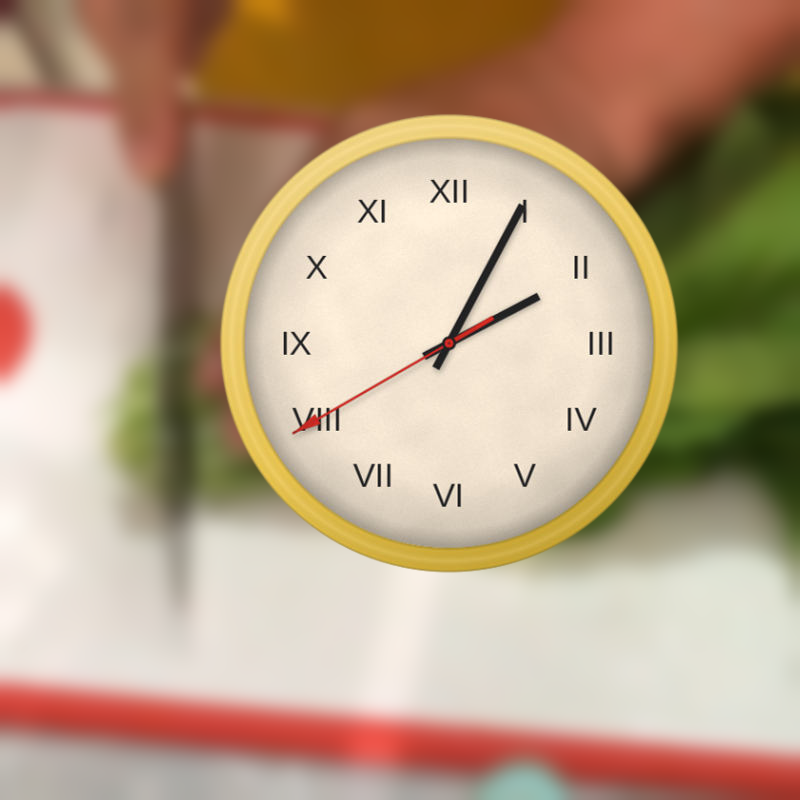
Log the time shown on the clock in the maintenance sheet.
2:04:40
